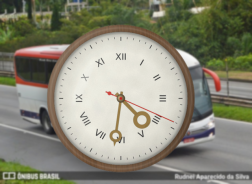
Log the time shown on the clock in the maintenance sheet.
4:31:19
